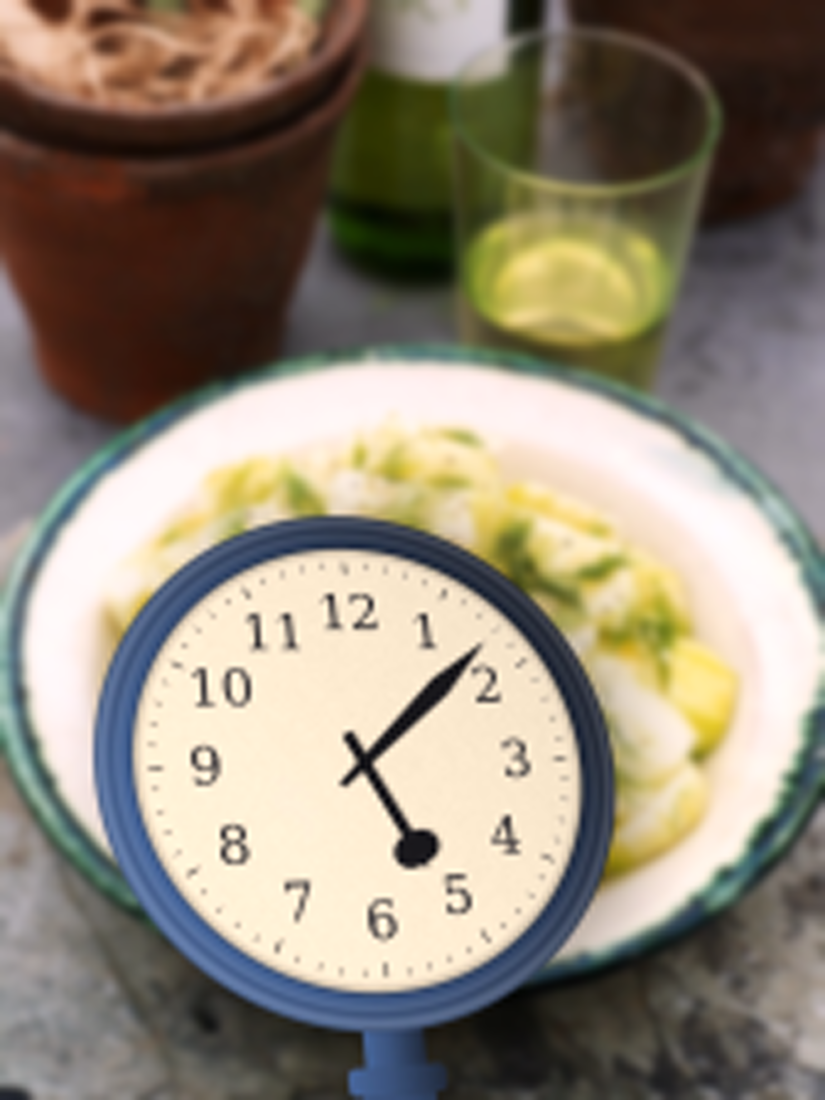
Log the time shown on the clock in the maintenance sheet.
5:08
